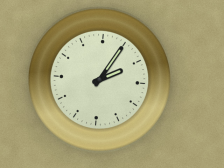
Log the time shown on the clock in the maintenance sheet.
2:05
